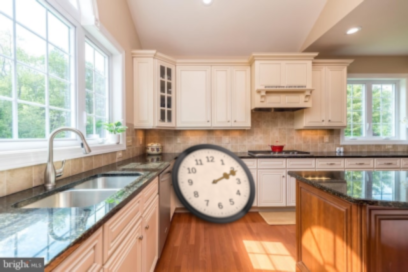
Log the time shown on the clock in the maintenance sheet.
2:11
